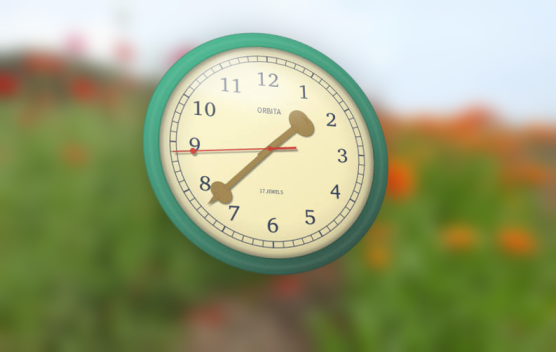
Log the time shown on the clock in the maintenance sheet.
1:37:44
